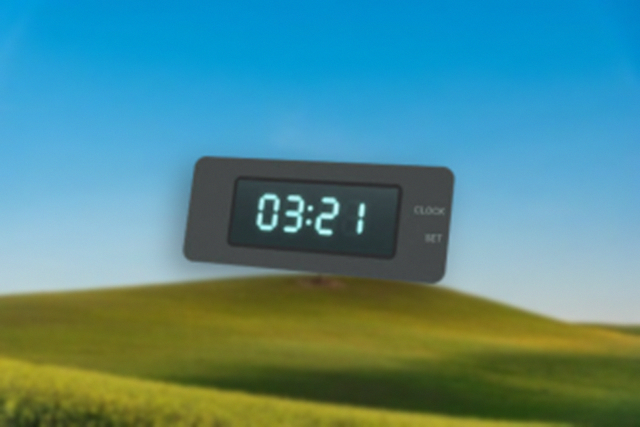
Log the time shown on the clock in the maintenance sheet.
3:21
